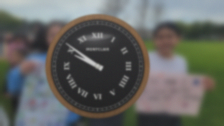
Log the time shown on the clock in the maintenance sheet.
9:51
